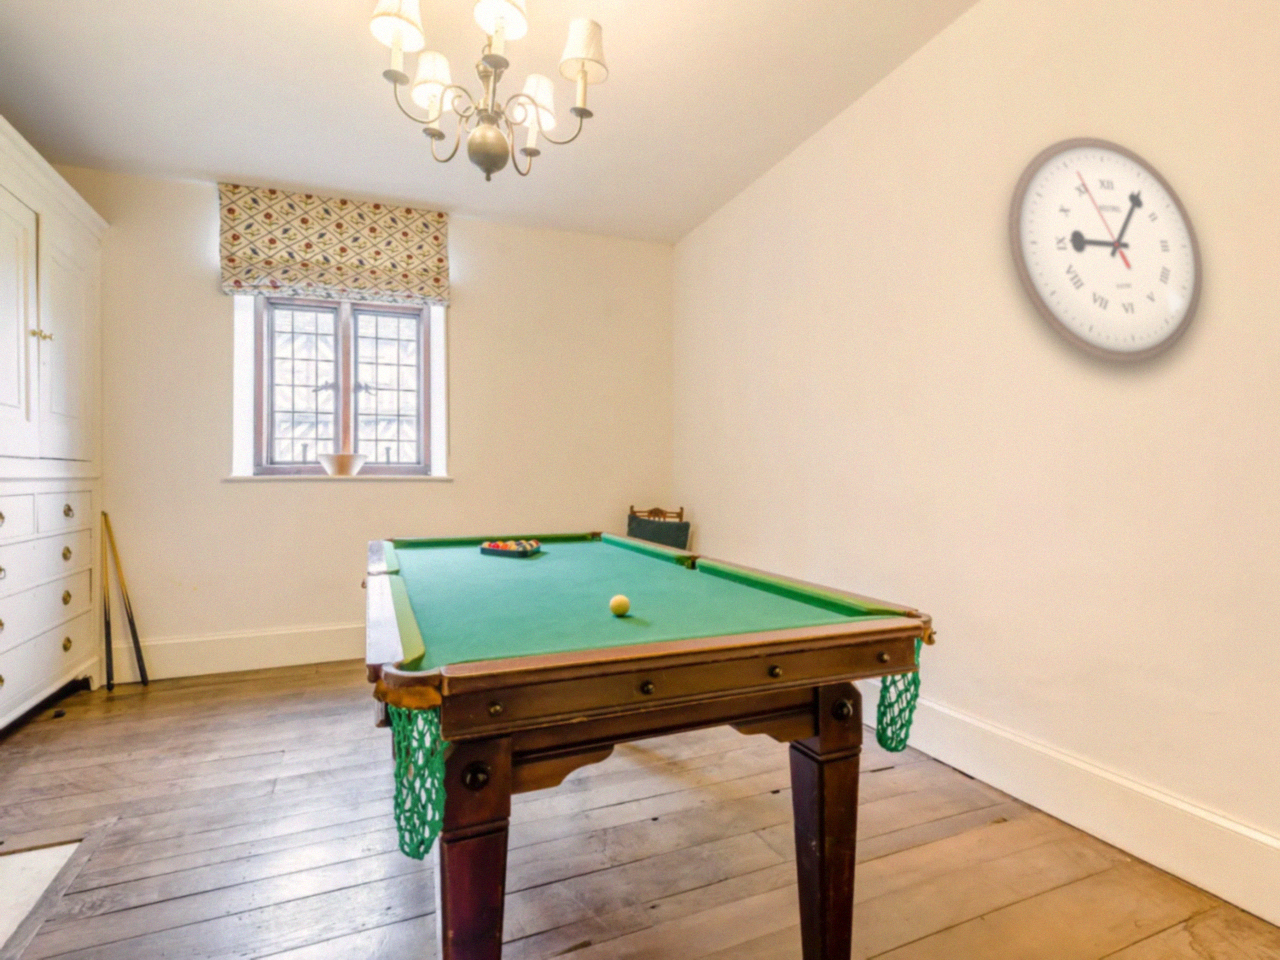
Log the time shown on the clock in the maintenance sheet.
9:05:56
